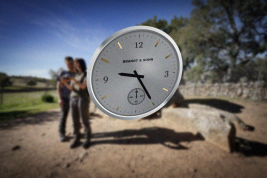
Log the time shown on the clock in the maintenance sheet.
9:25
